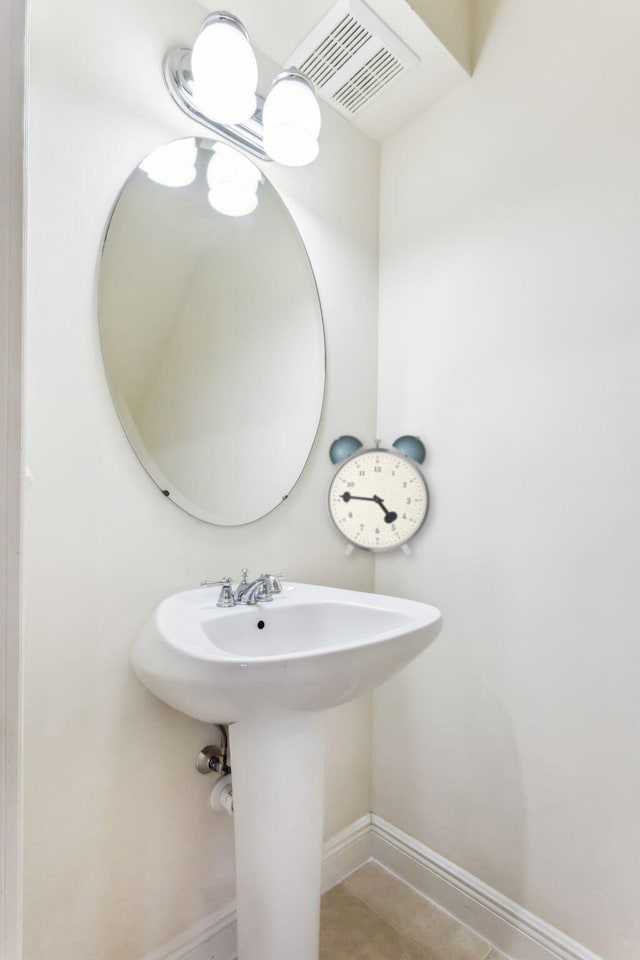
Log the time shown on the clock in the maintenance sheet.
4:46
